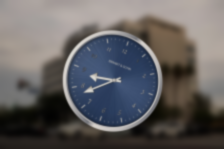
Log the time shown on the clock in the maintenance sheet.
8:38
